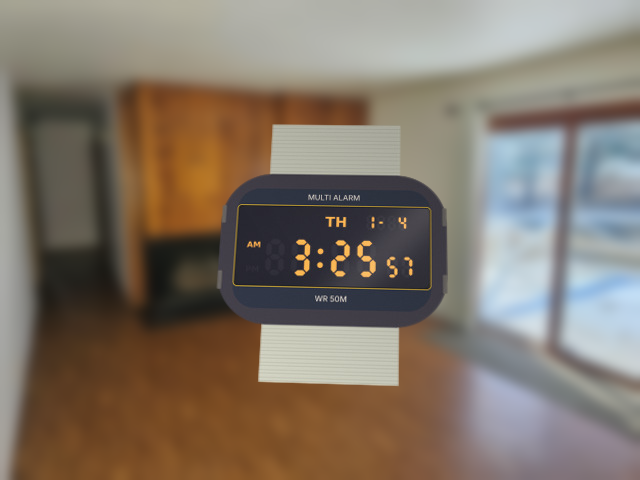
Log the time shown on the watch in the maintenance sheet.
3:25:57
